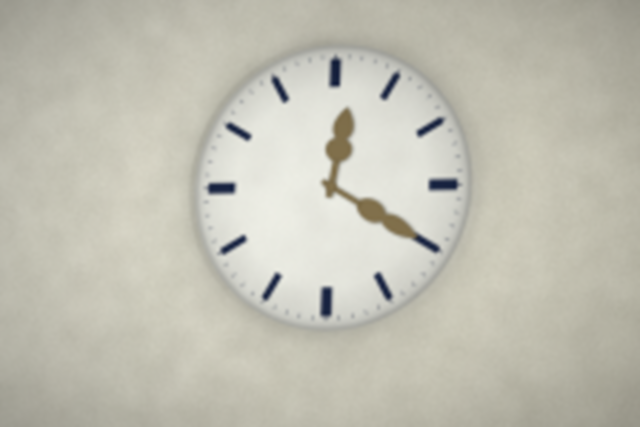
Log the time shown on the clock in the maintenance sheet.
12:20
